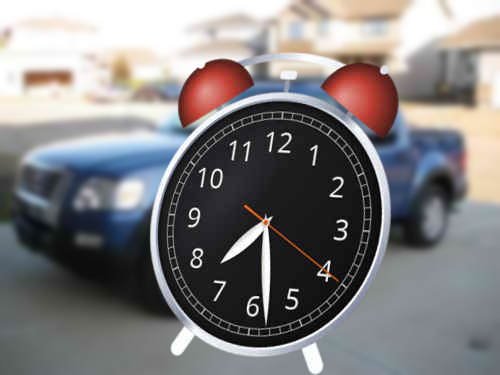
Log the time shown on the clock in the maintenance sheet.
7:28:20
